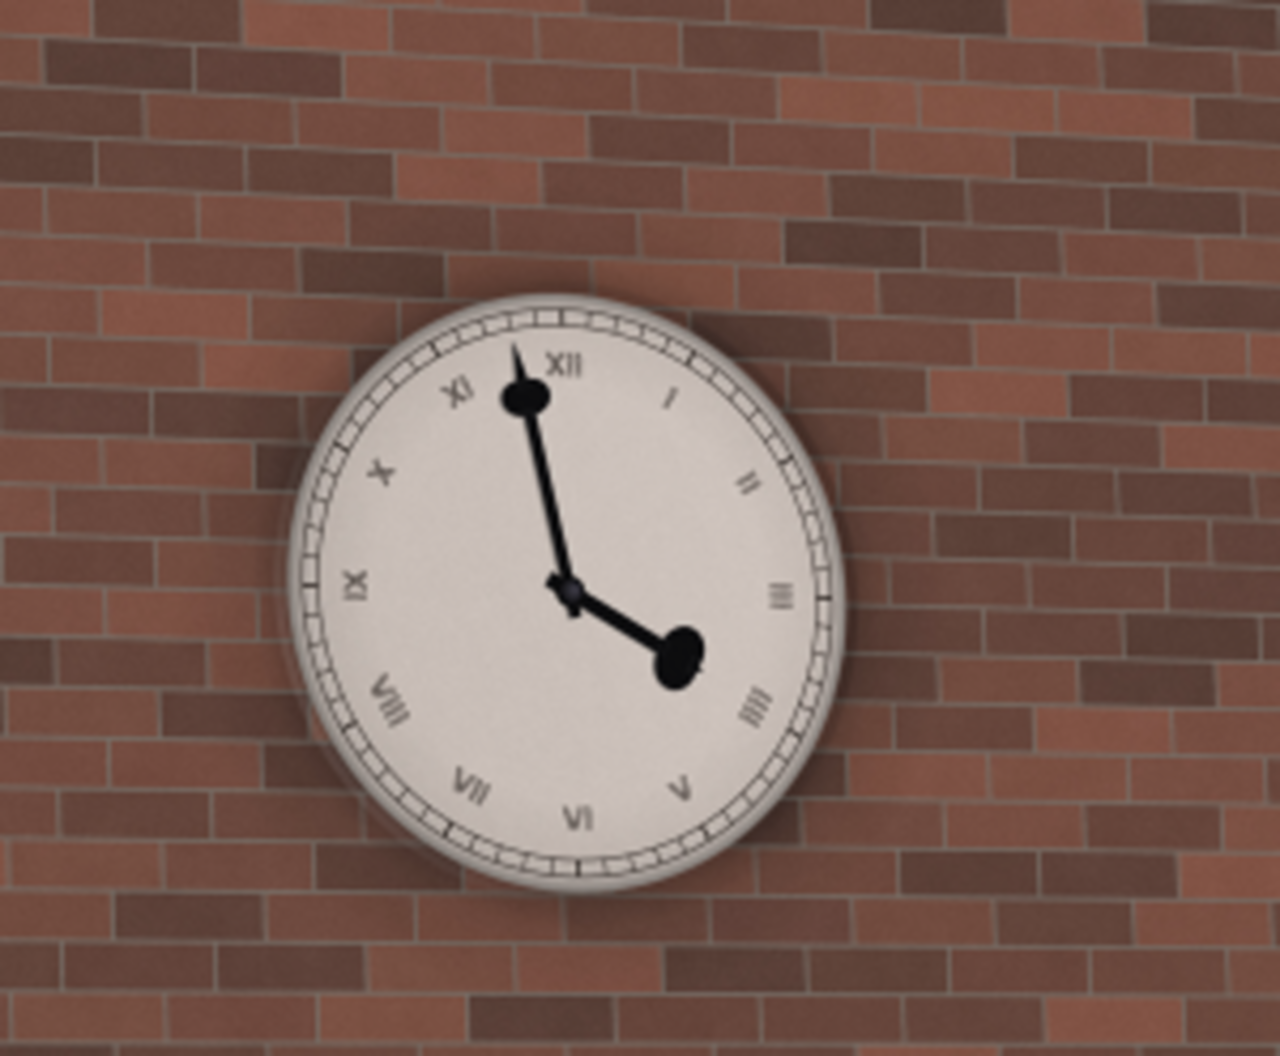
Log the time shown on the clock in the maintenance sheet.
3:58
